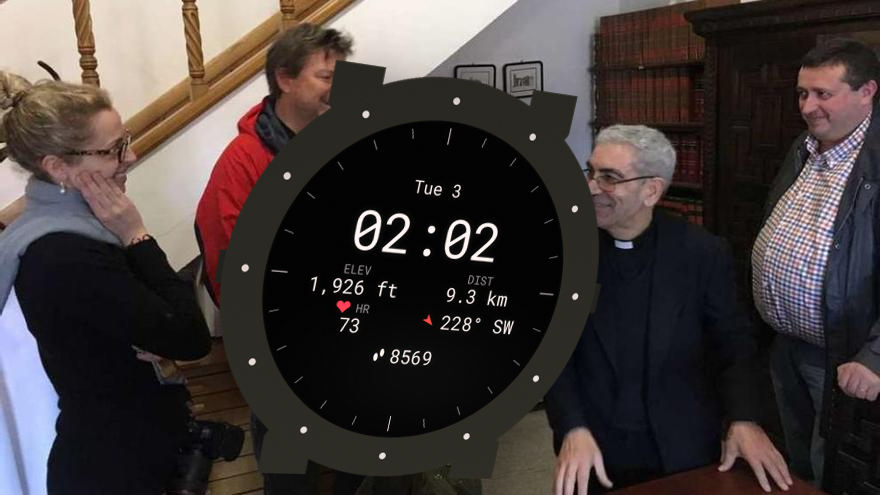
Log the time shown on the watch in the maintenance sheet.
2:02
